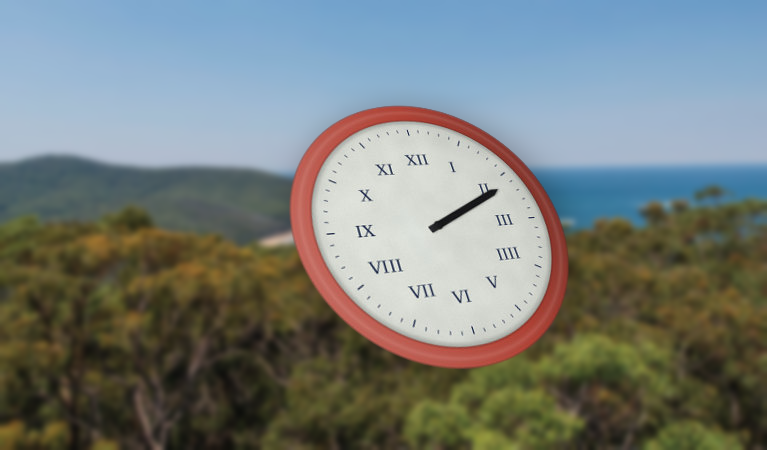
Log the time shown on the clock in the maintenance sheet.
2:11
